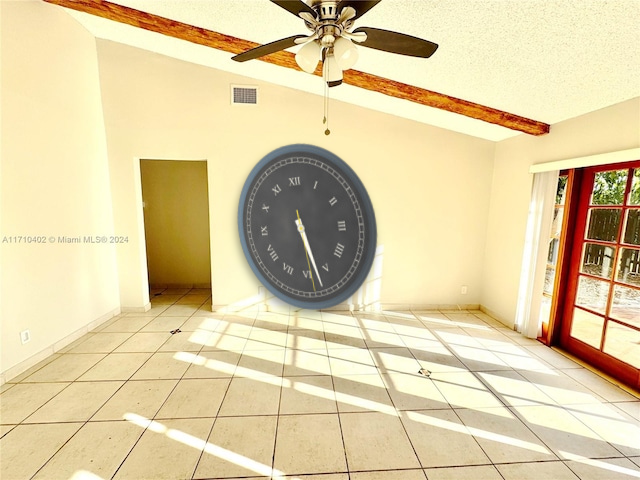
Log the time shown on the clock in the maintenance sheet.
5:27:29
